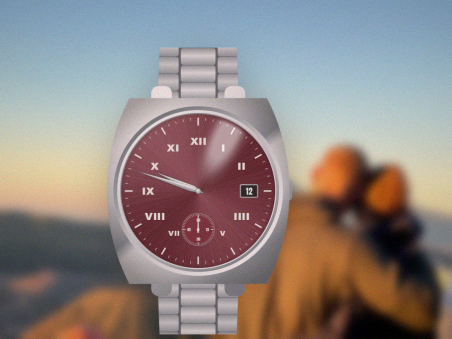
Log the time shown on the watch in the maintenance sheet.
9:48
